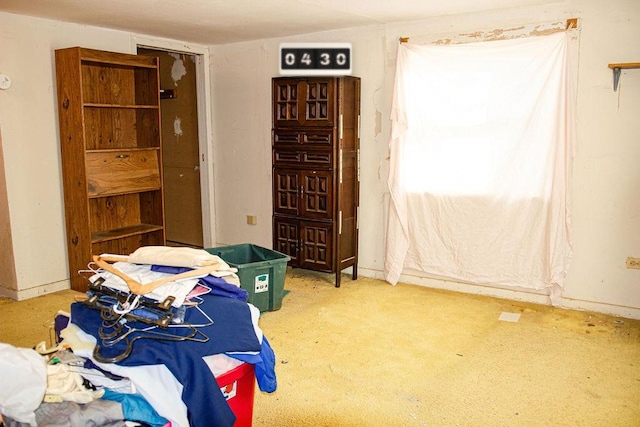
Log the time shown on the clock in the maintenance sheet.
4:30
